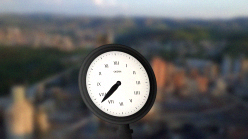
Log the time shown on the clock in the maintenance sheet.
7:38
